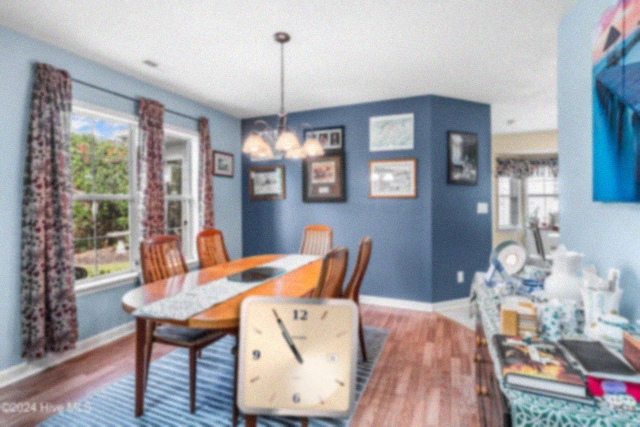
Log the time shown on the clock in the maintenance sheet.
10:55
